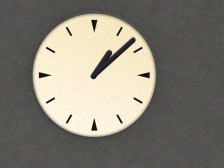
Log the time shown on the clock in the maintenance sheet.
1:08
